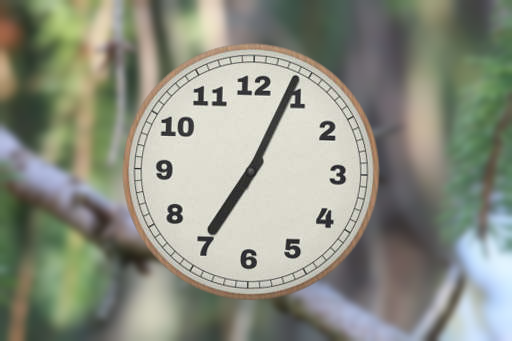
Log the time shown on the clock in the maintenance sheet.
7:04
